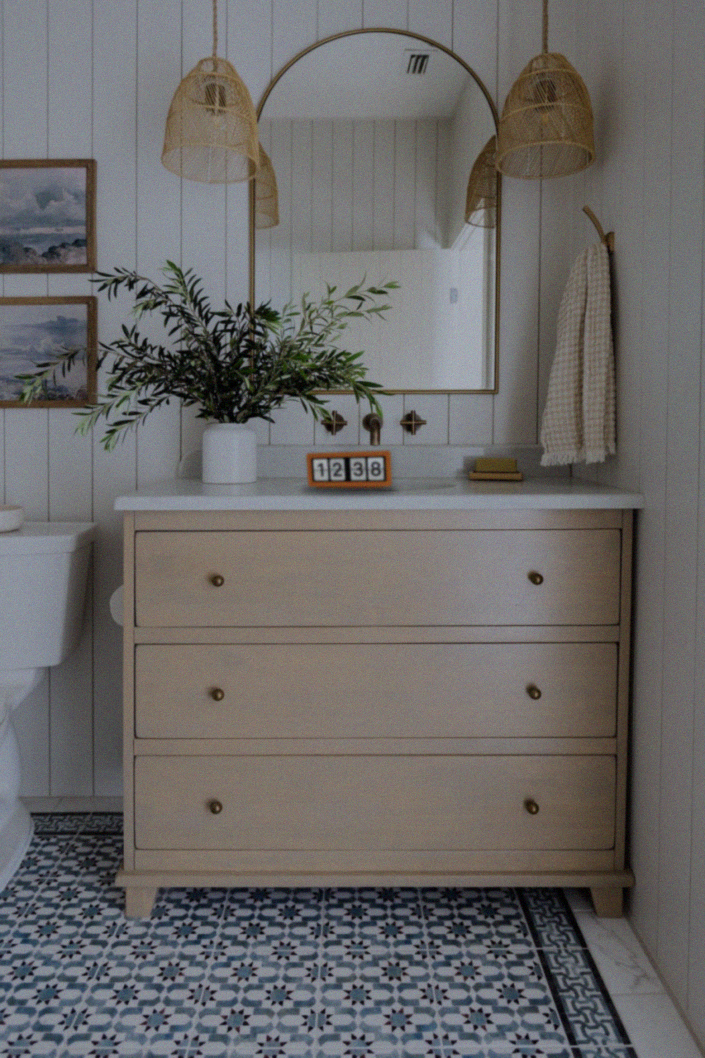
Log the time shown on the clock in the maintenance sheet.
12:38
